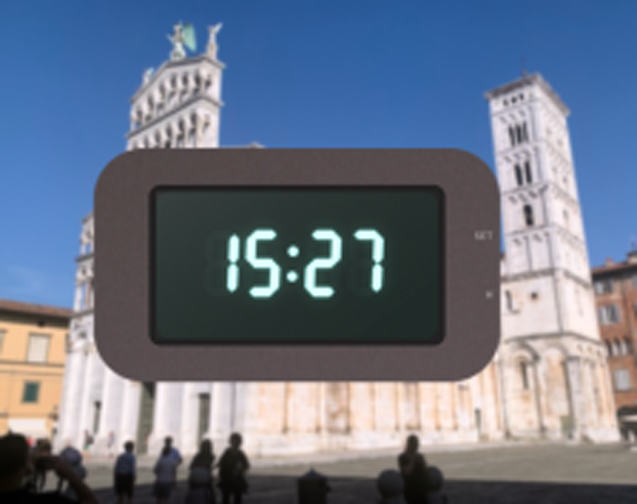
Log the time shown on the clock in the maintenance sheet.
15:27
